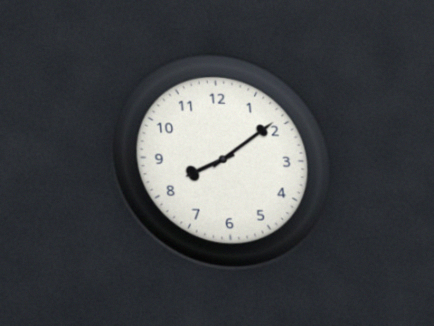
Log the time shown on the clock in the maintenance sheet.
8:09
